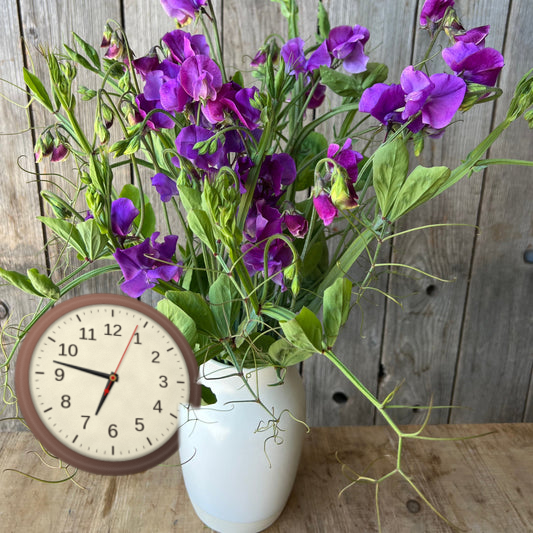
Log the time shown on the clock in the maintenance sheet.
6:47:04
